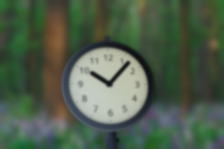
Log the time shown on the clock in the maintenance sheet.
10:07
